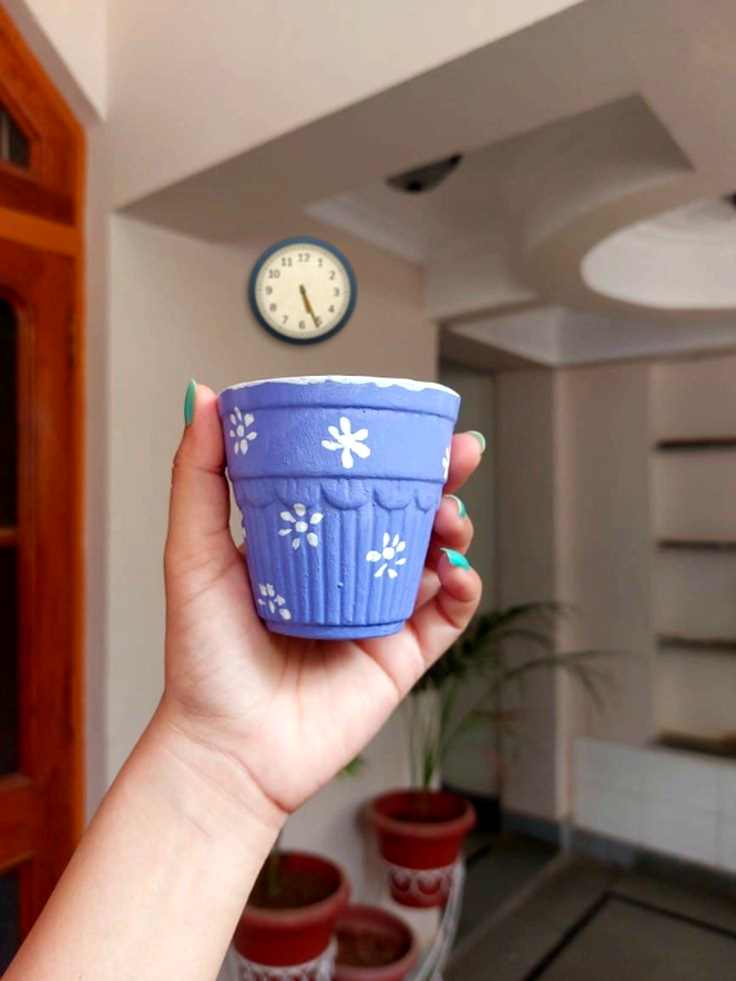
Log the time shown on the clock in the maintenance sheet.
5:26
